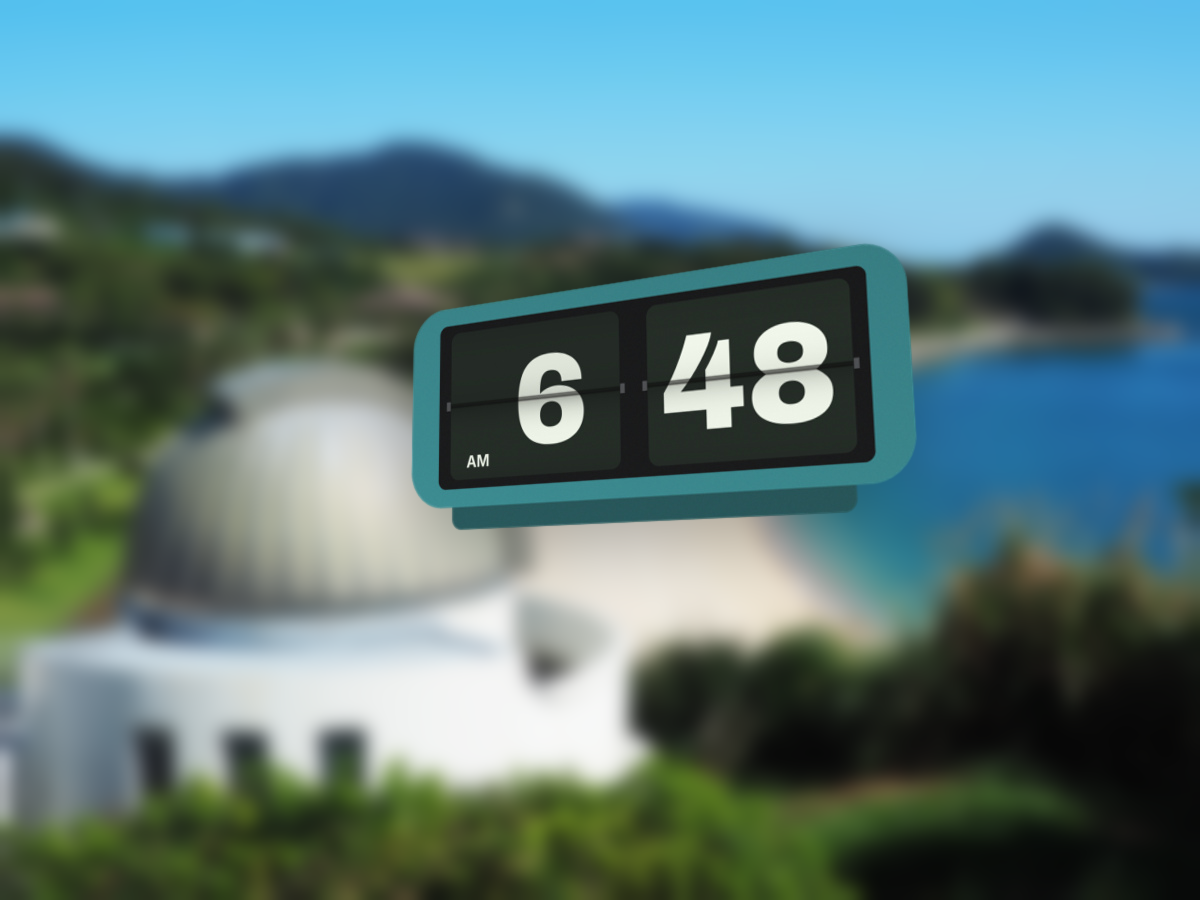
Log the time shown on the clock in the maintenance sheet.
6:48
